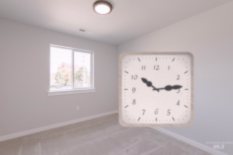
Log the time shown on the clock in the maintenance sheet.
10:14
